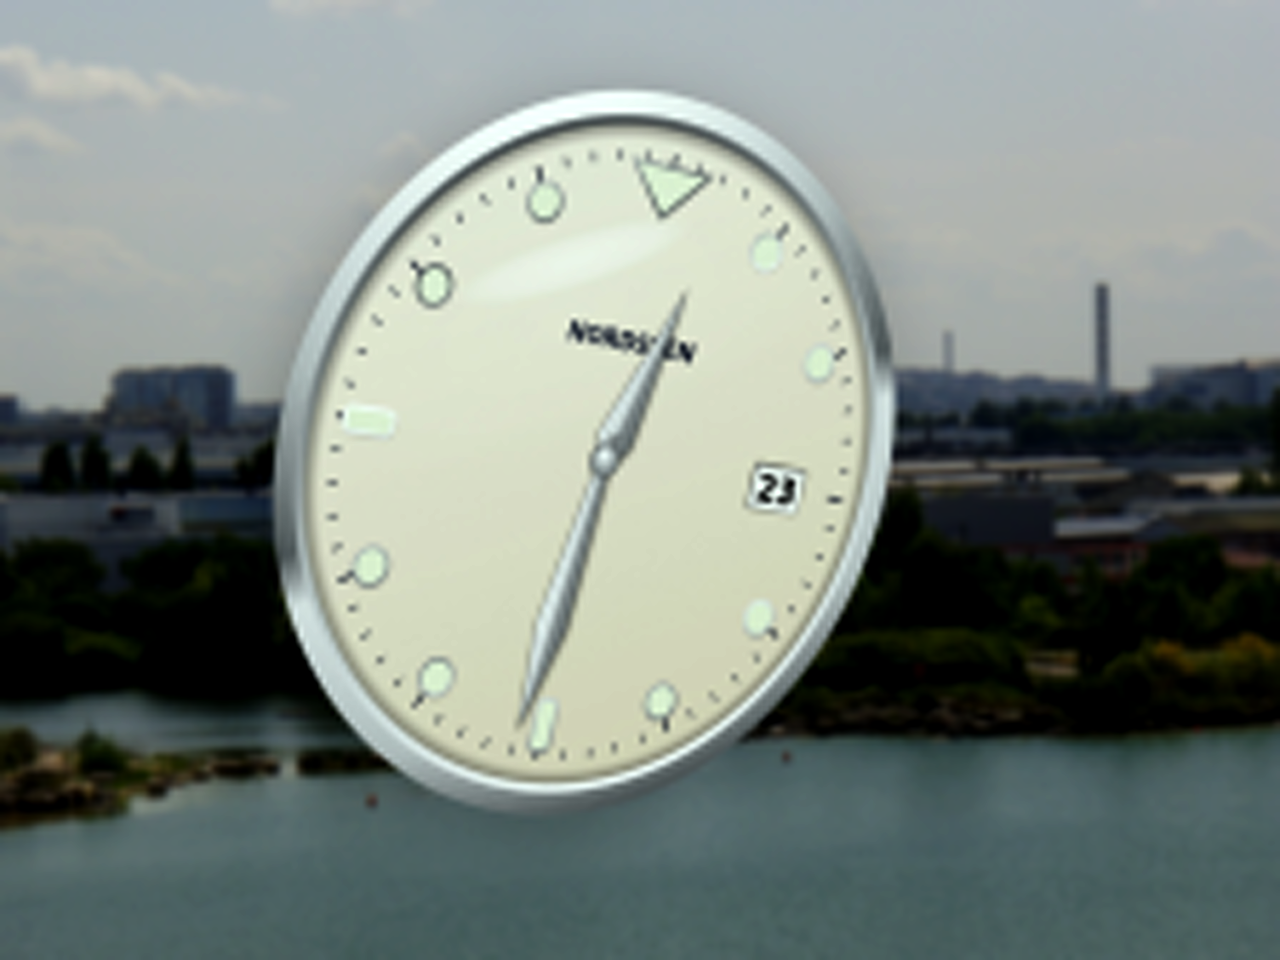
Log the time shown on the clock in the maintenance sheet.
12:31
